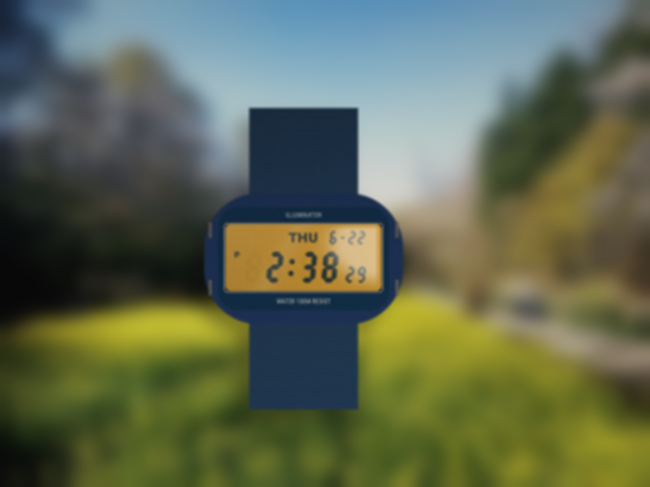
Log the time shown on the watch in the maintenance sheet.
2:38:29
